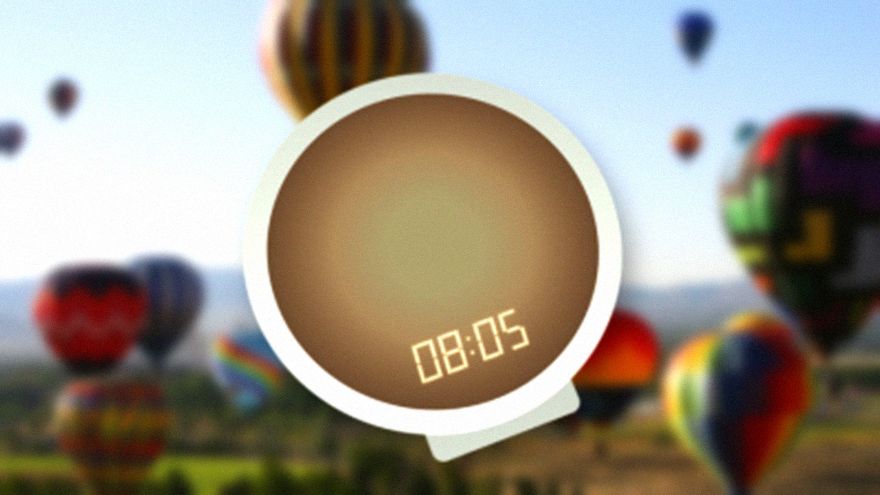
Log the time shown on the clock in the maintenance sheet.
8:05
